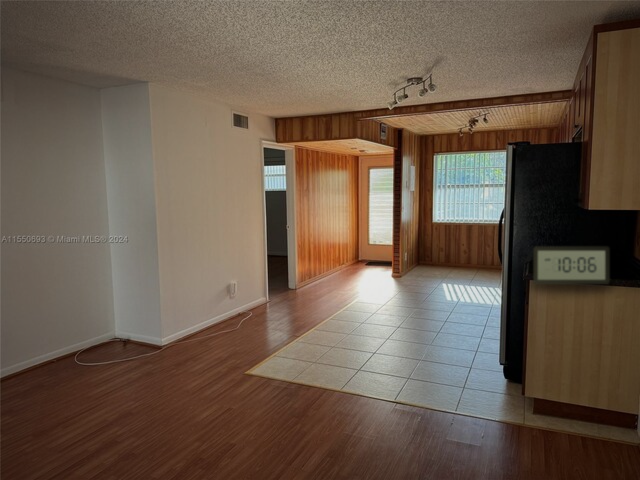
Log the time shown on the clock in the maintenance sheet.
10:06
